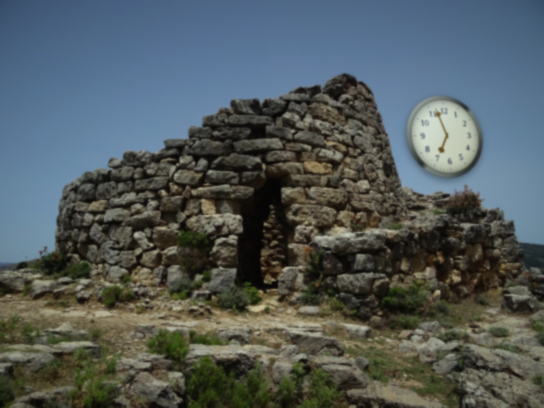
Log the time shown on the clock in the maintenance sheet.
6:57
